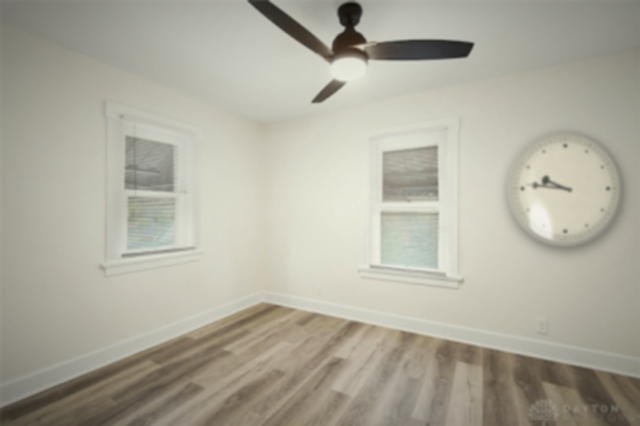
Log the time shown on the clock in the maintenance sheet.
9:46
